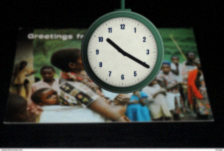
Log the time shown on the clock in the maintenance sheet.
10:20
